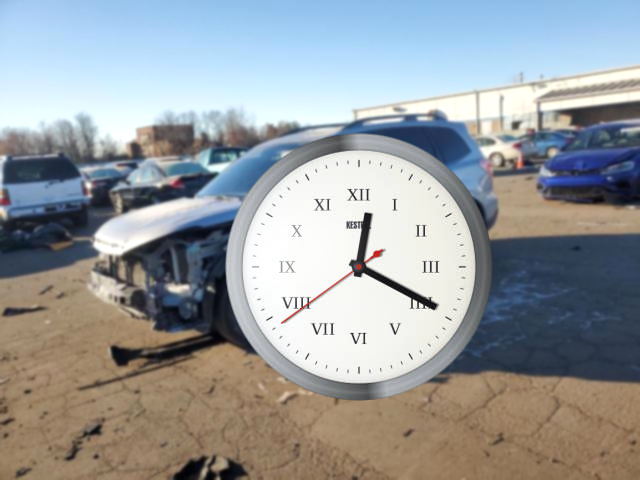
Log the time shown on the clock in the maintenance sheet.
12:19:39
